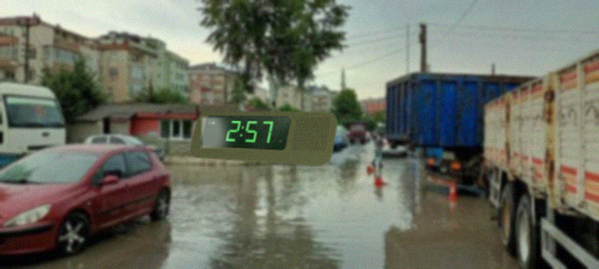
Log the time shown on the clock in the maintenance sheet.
2:57
